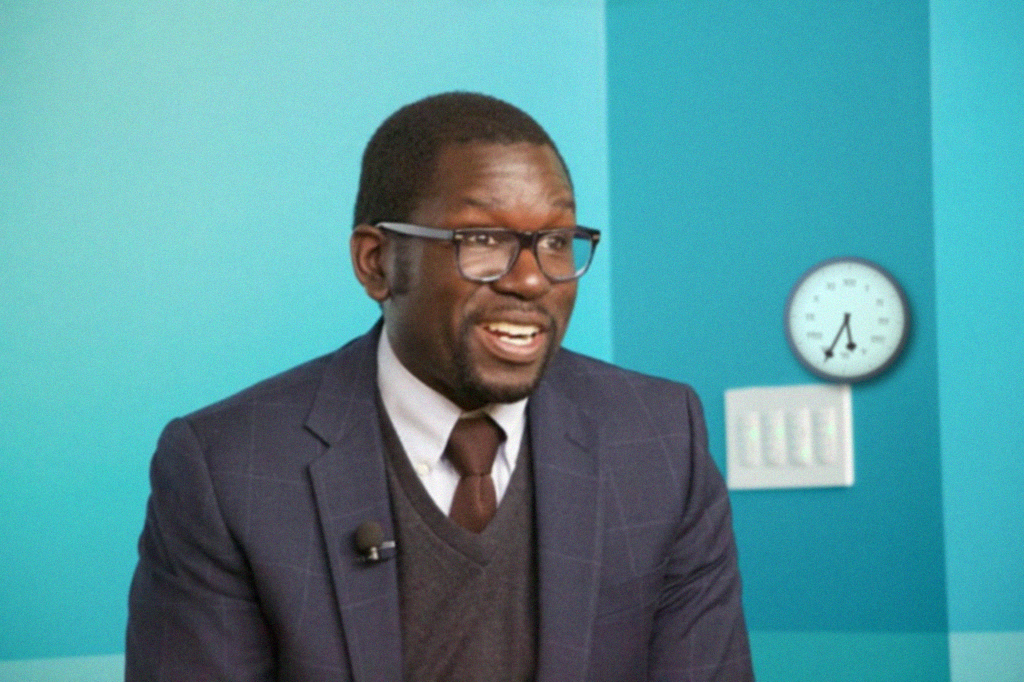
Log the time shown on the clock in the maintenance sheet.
5:34
